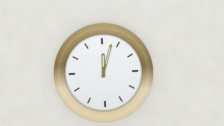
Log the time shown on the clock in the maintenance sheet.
12:03
